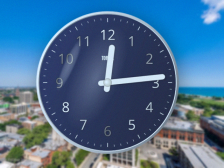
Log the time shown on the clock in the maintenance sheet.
12:14
